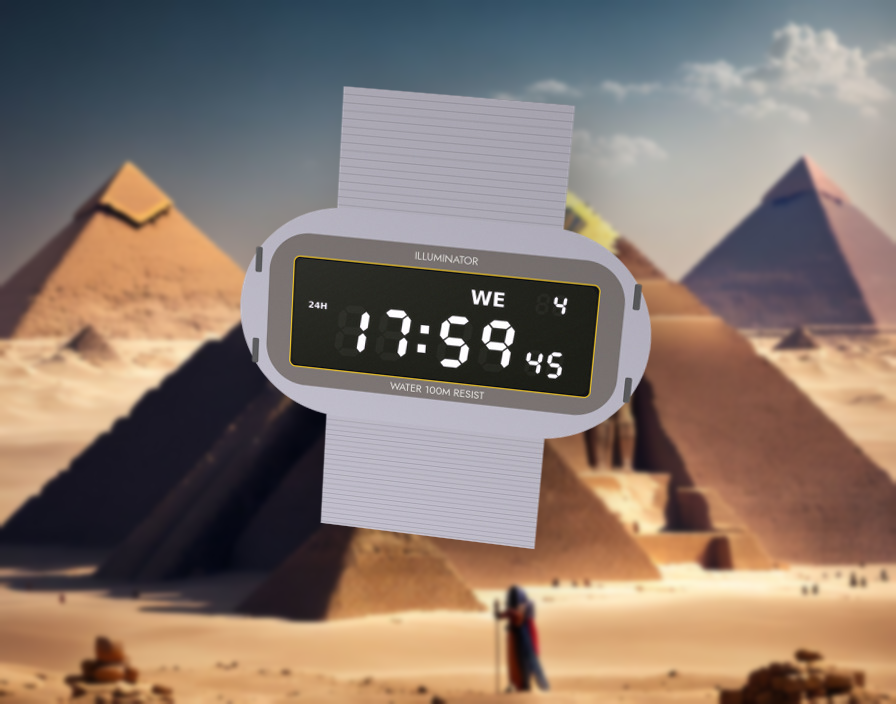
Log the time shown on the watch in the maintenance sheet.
17:59:45
